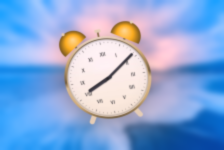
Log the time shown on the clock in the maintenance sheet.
8:09
